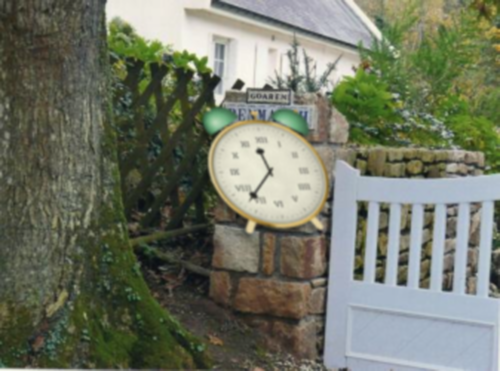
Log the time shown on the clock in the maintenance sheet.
11:37
